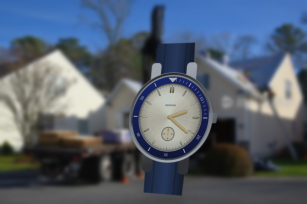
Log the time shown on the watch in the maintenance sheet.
2:21
